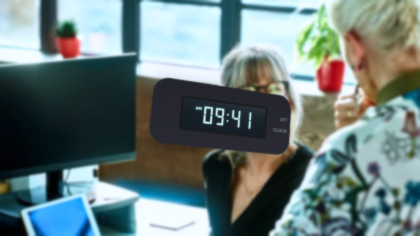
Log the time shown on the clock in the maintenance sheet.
9:41
